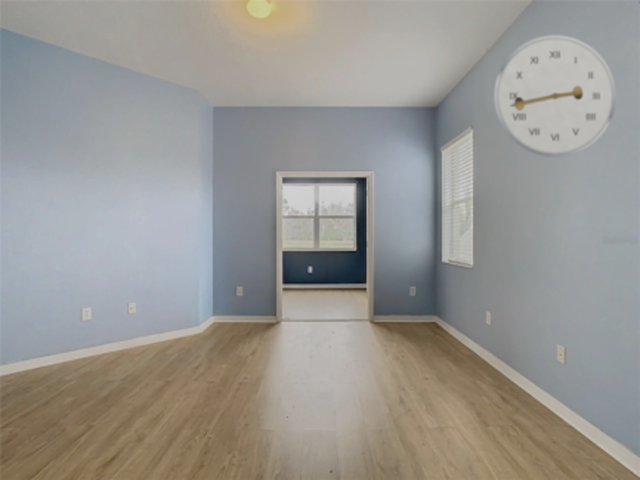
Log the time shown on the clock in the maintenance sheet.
2:43
